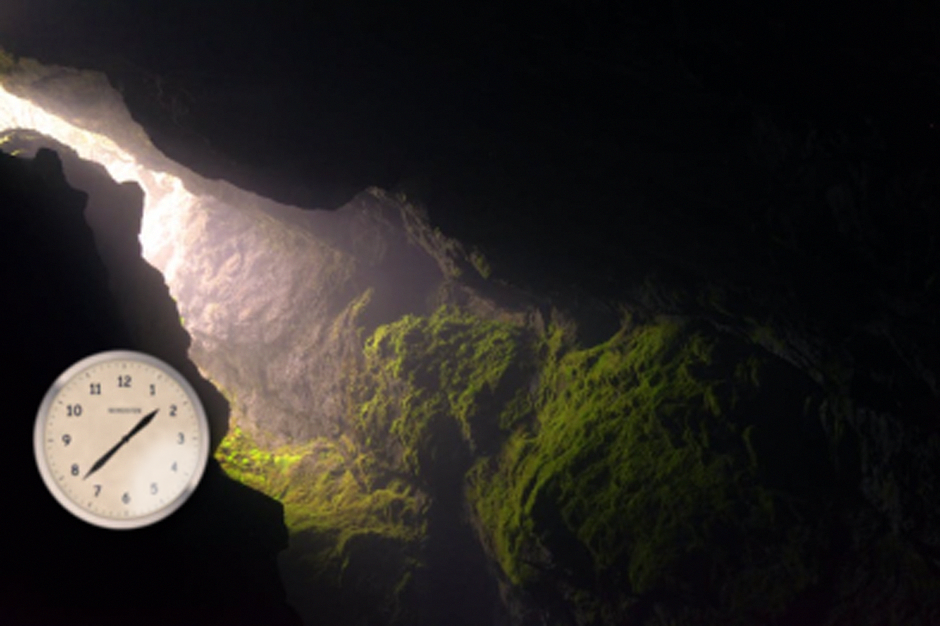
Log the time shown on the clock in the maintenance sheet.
1:38
